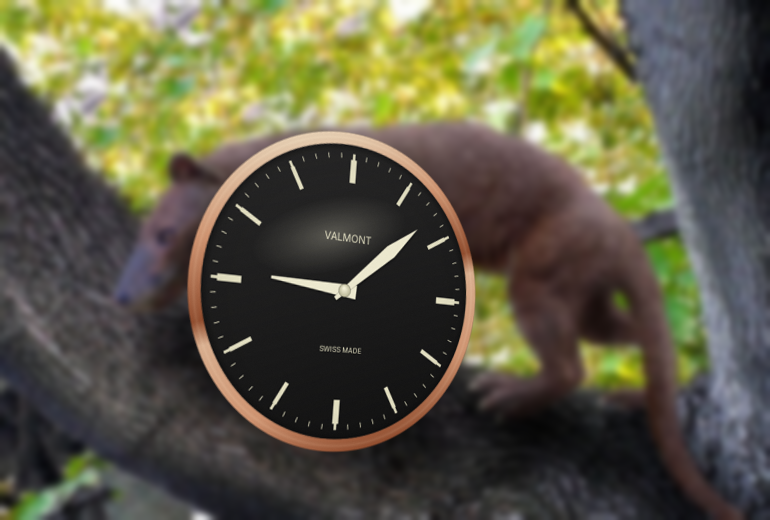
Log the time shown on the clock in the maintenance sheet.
9:08
